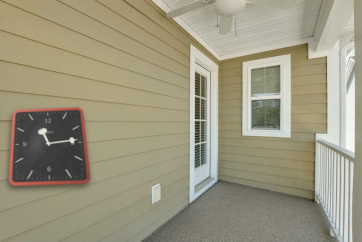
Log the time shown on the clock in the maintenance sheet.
11:14
